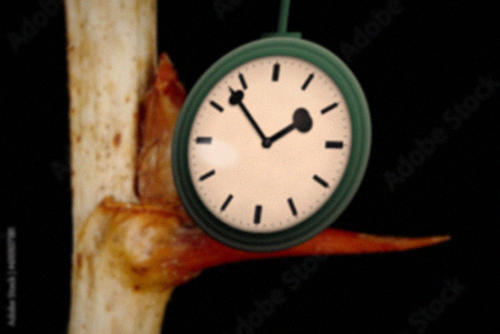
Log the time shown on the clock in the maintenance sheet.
1:53
